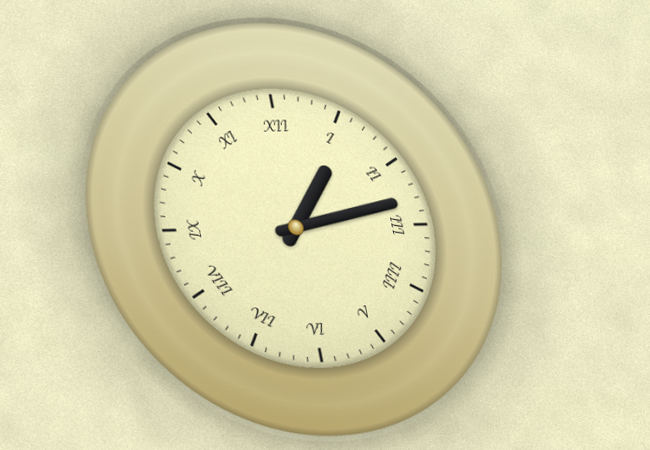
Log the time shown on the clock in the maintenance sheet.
1:13
